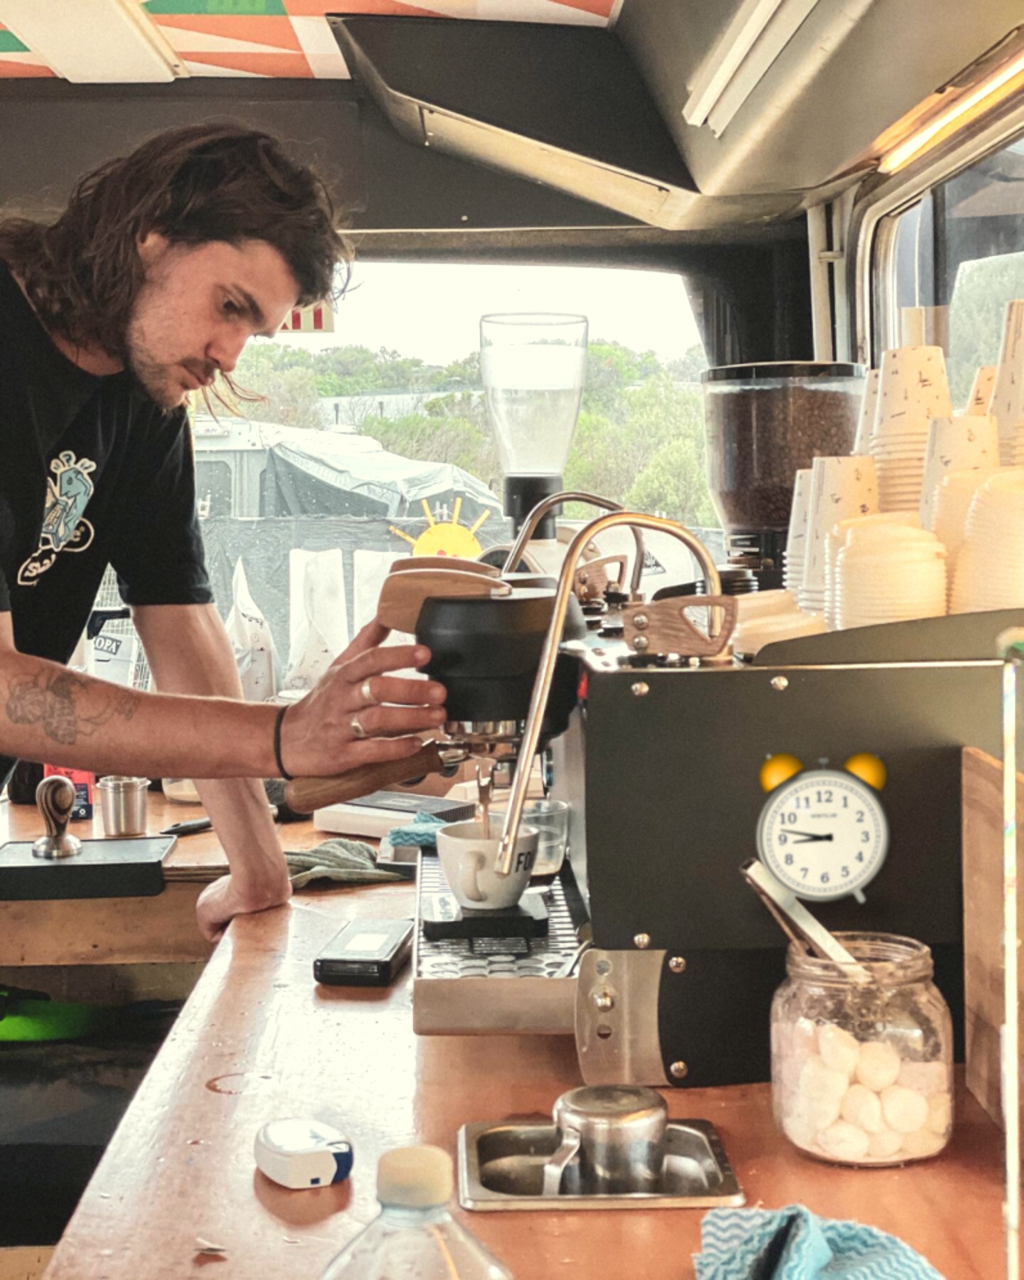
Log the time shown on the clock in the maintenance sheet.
8:47
